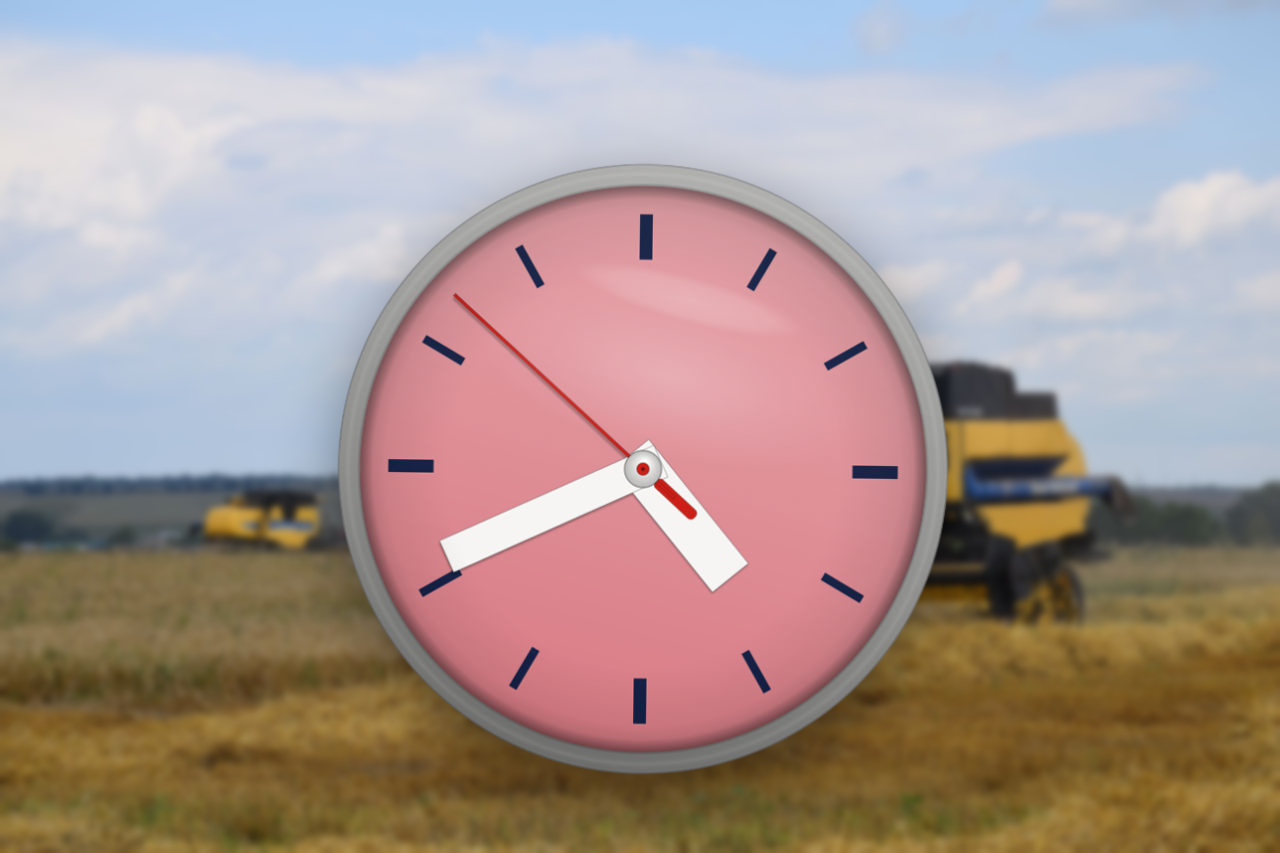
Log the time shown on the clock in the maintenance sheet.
4:40:52
